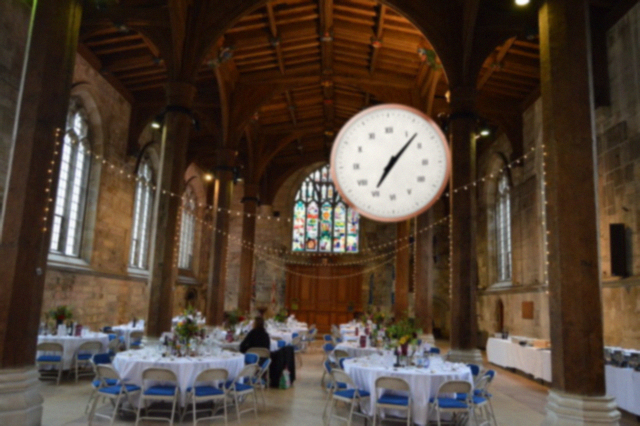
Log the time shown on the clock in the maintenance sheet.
7:07
